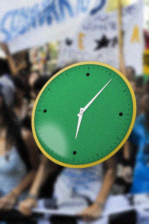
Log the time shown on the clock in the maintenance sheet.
6:06
